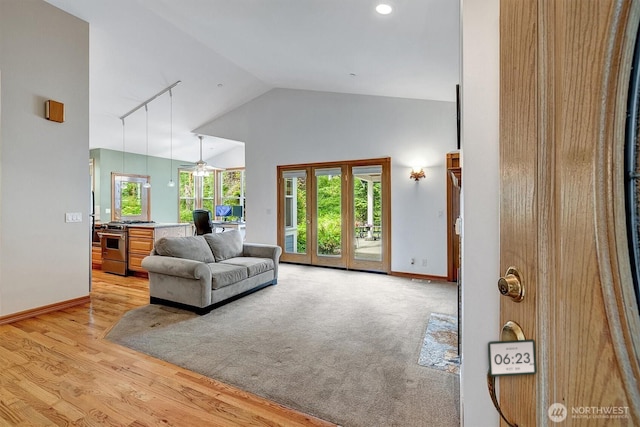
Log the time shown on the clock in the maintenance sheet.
6:23
